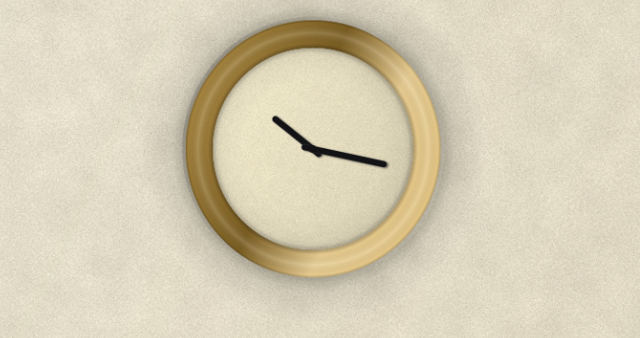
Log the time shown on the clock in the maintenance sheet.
10:17
